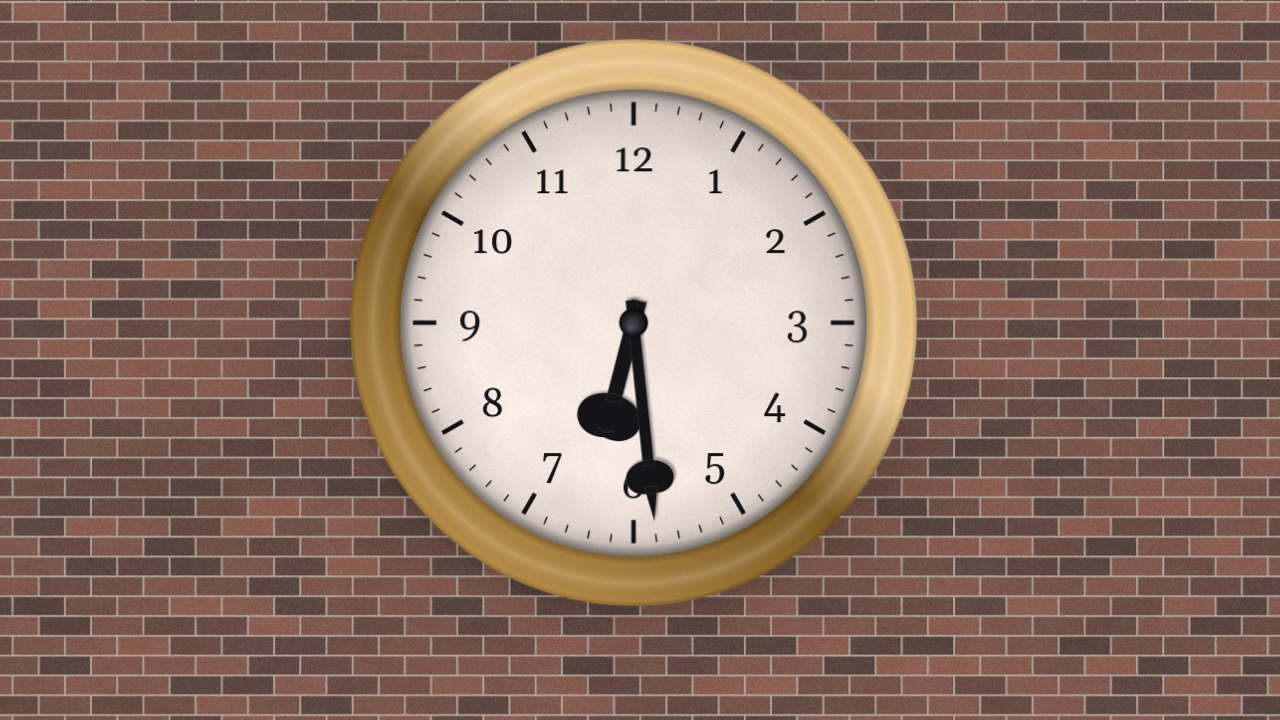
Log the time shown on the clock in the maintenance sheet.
6:29
